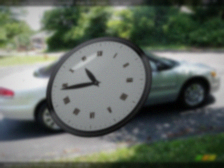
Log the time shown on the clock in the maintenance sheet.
10:44
